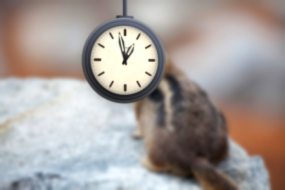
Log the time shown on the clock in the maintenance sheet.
12:58
